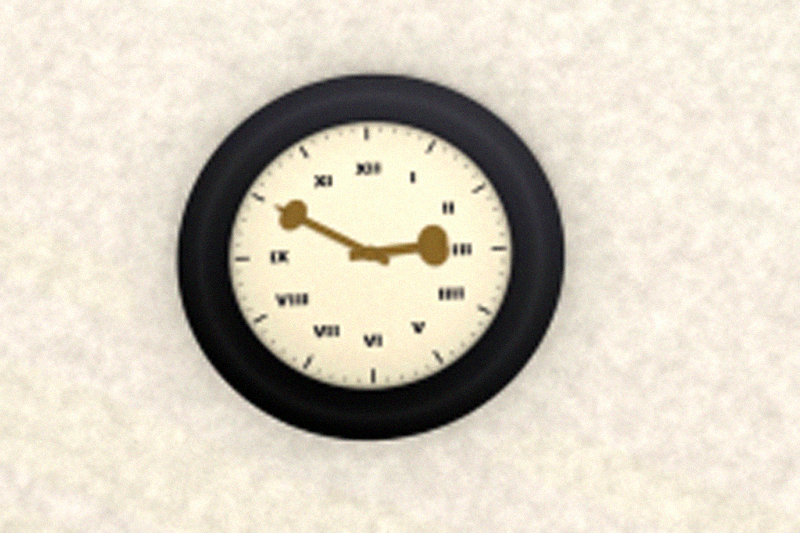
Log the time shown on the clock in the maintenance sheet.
2:50
